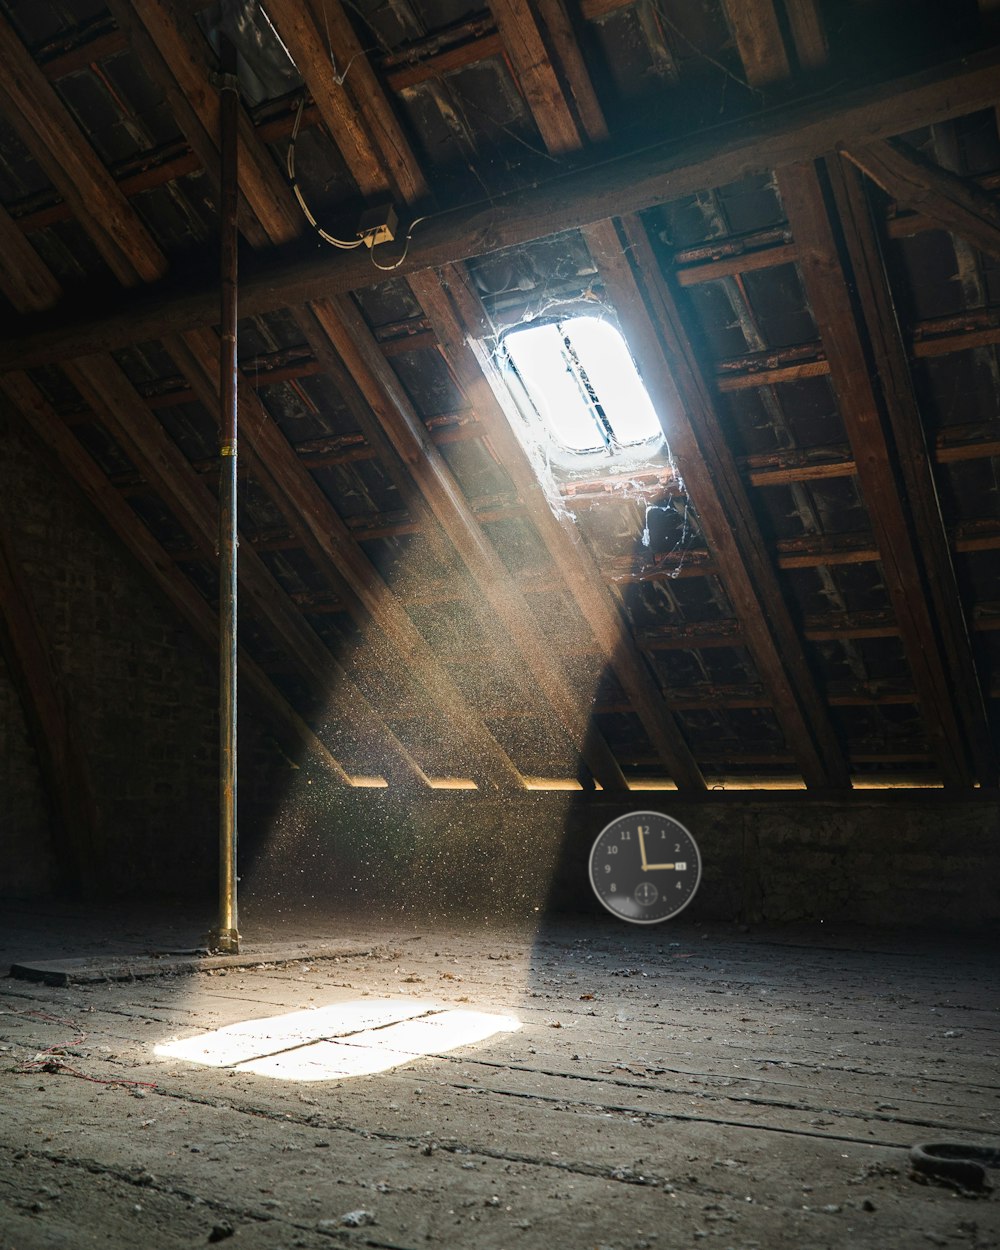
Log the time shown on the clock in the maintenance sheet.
2:59
